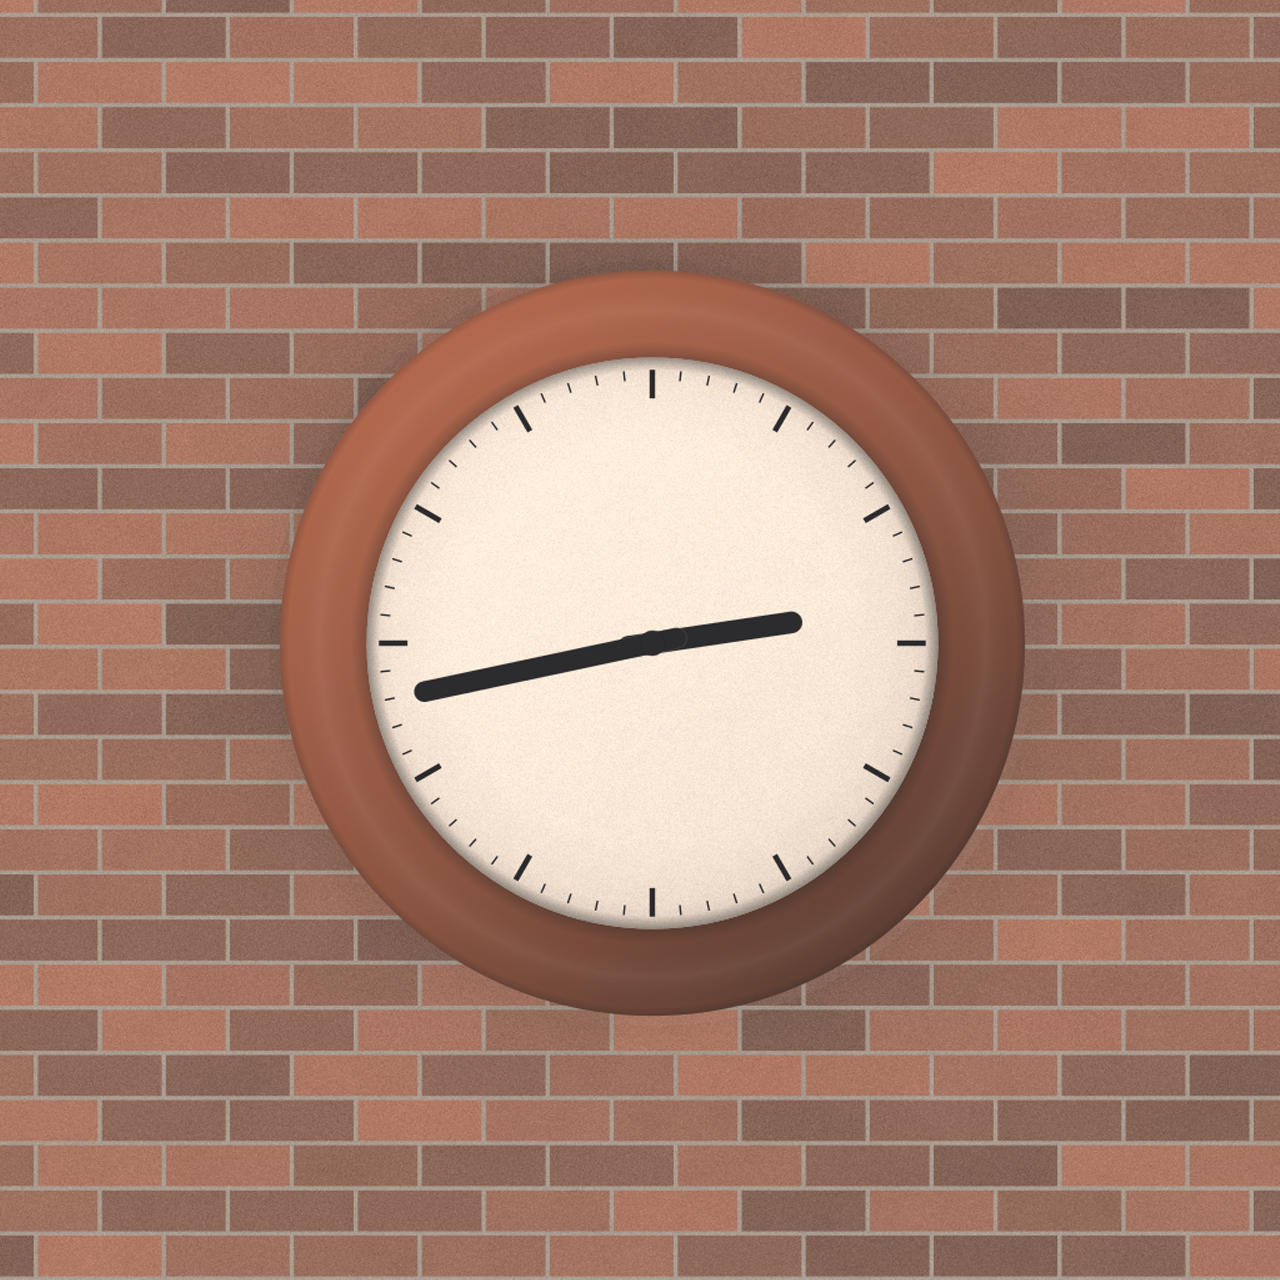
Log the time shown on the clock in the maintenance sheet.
2:43
